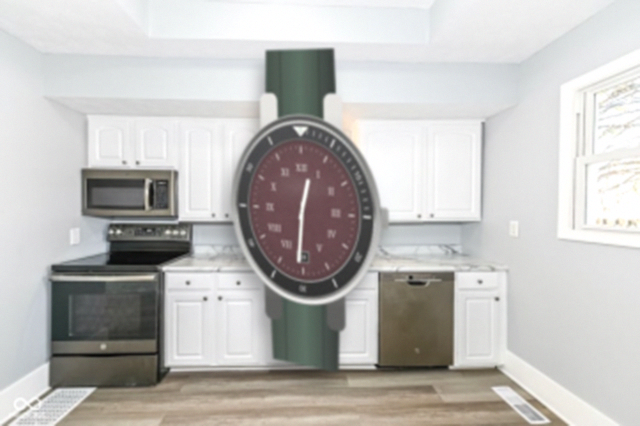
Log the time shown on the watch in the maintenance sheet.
12:31
